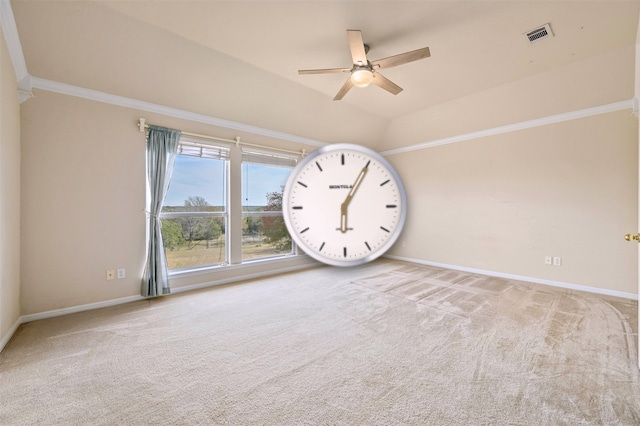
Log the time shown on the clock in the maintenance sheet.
6:05
